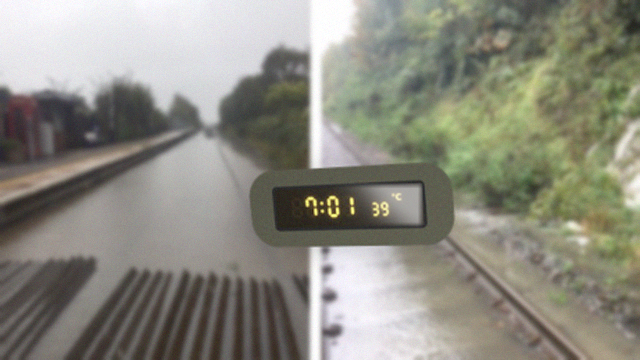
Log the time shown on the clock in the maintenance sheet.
7:01
